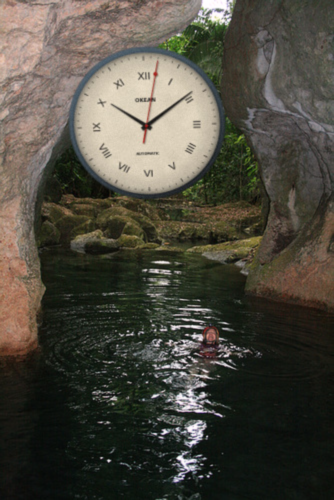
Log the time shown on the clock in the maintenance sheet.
10:09:02
